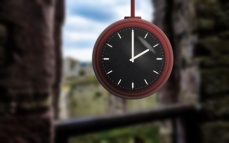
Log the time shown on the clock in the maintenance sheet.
2:00
